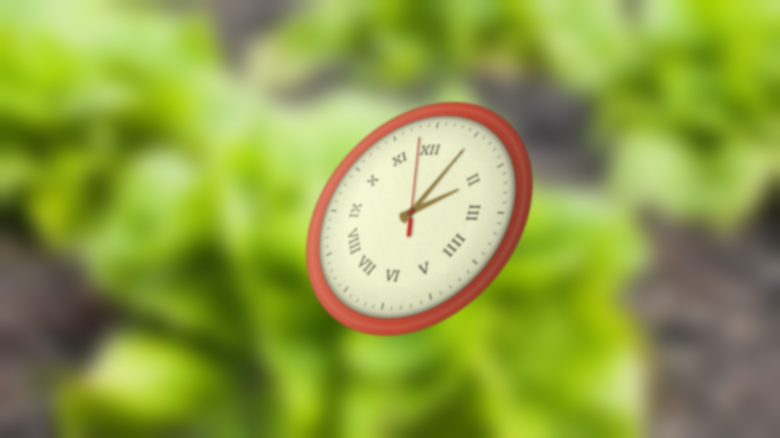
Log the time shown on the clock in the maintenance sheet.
2:04:58
